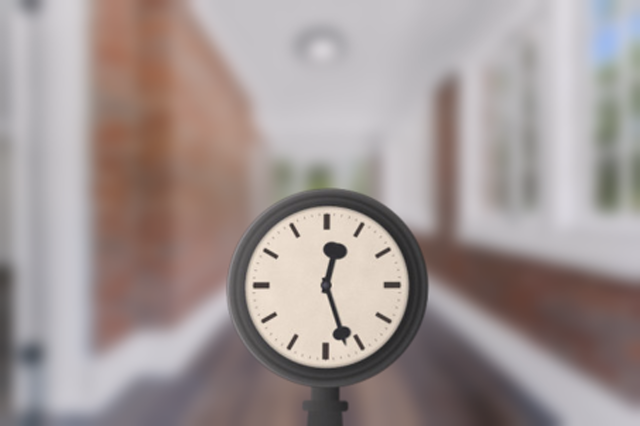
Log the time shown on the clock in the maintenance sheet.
12:27
